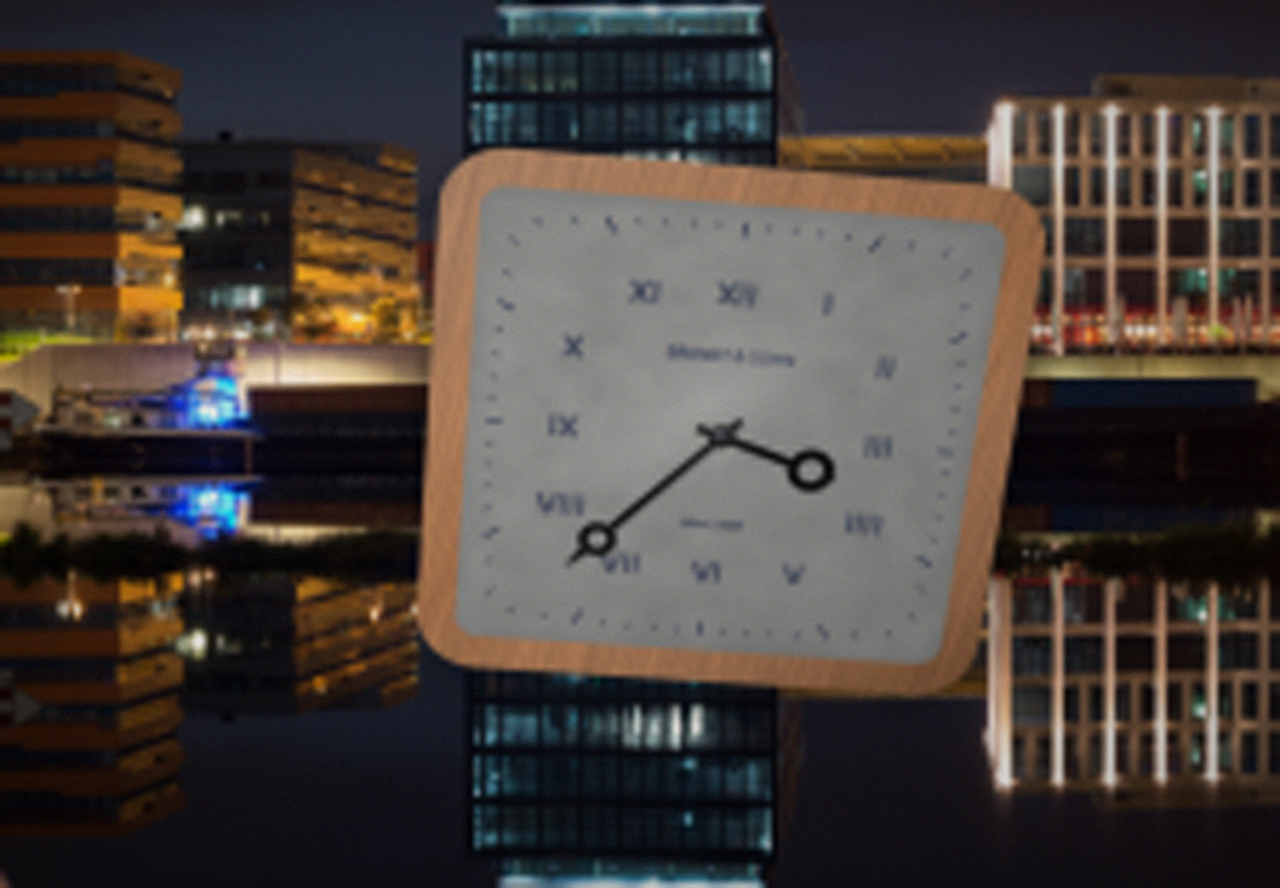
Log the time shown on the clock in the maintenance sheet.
3:37
